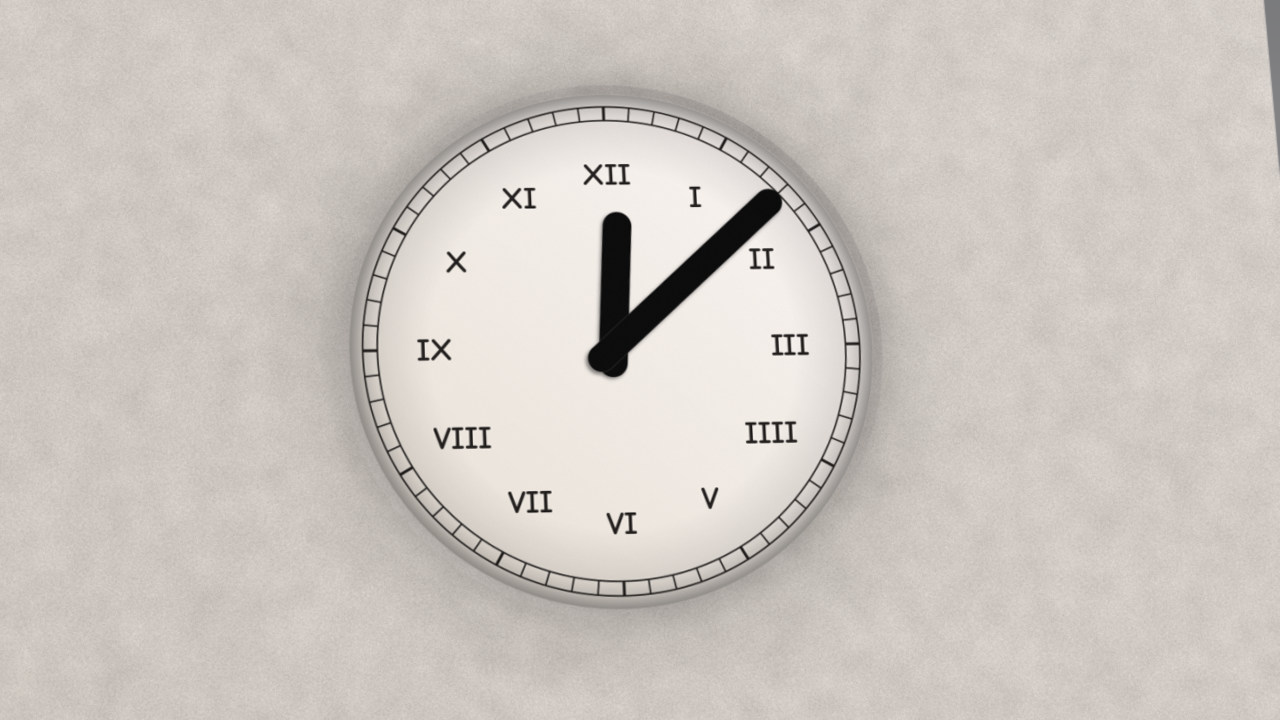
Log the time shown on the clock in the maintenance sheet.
12:08
